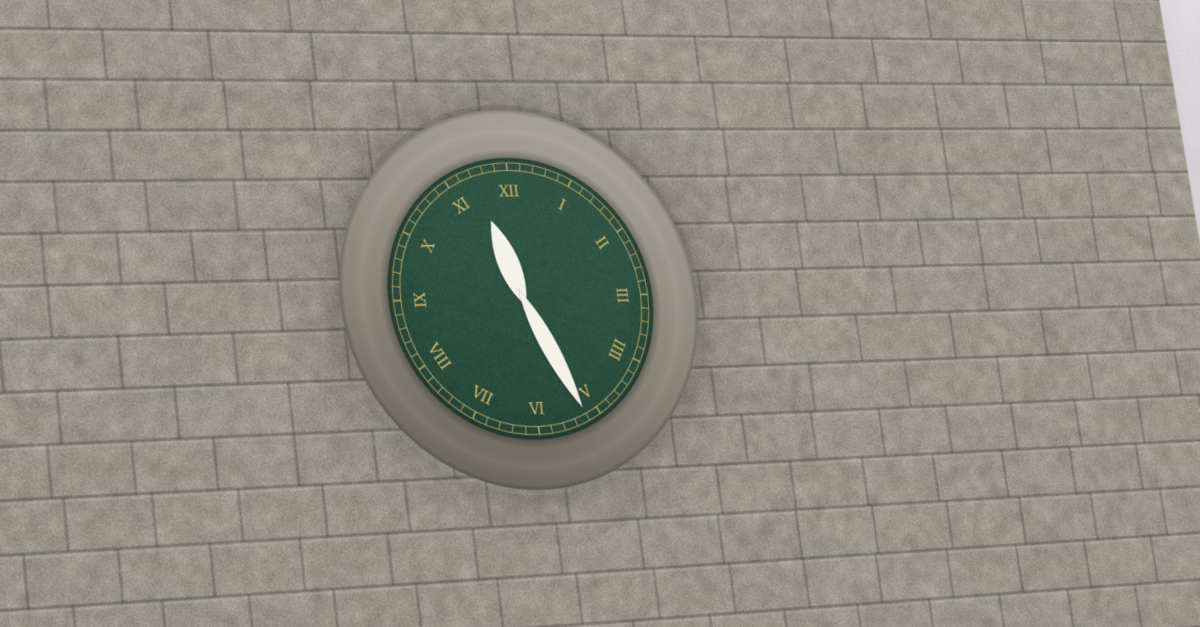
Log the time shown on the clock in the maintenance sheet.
11:26
